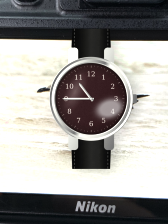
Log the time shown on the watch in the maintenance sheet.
10:45
